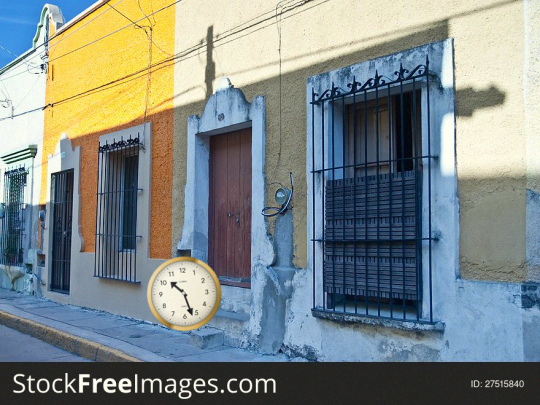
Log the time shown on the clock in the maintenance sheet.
10:27
